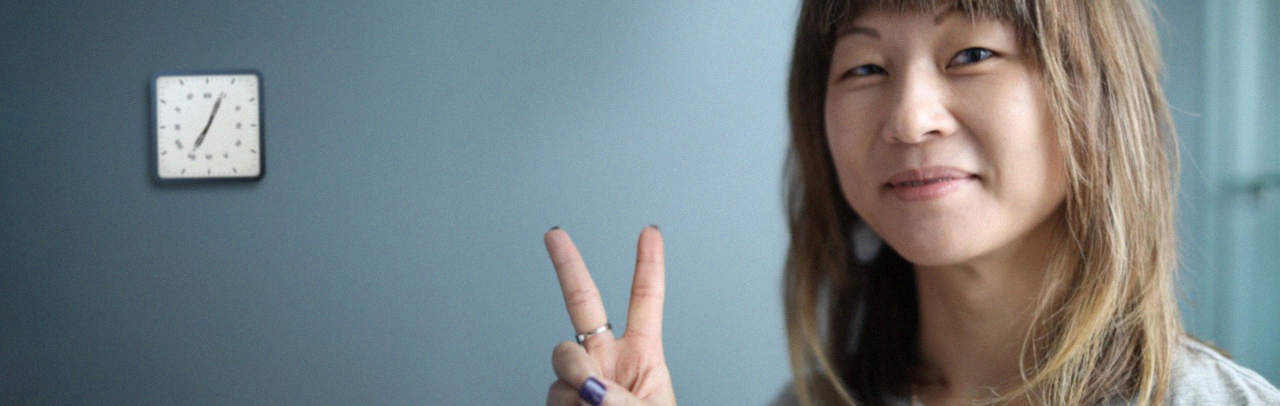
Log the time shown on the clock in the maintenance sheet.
7:04
